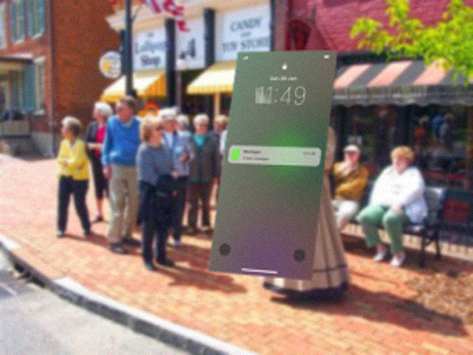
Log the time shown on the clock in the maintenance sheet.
11:49
